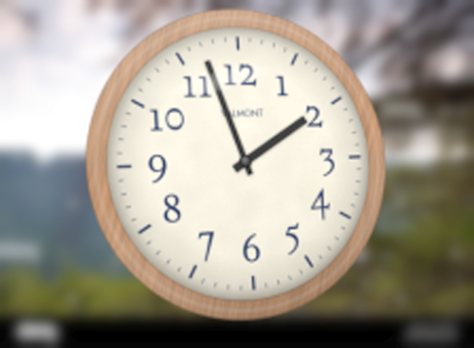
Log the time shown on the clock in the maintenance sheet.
1:57
